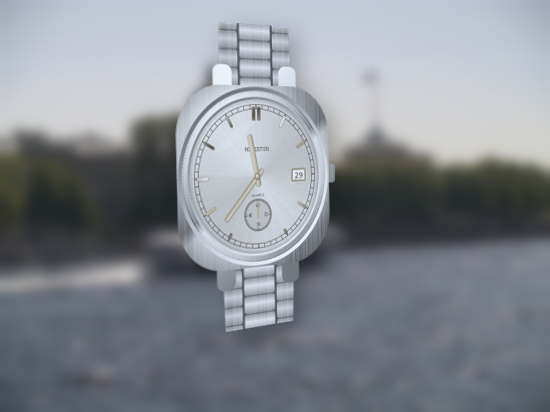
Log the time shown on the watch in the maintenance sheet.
11:37
